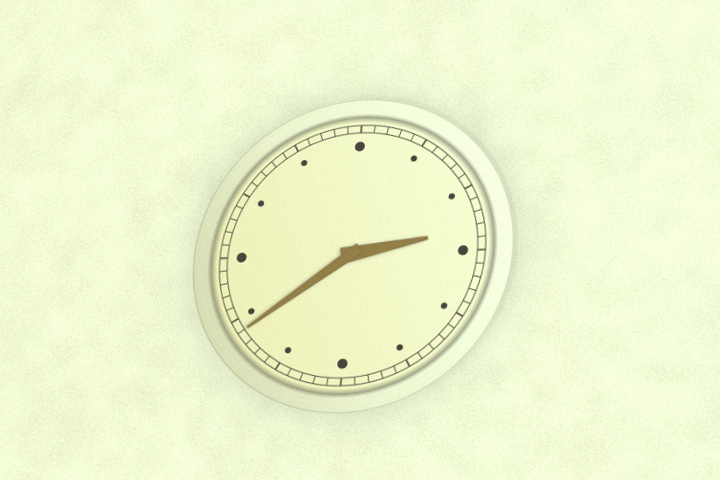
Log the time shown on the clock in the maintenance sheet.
2:39
